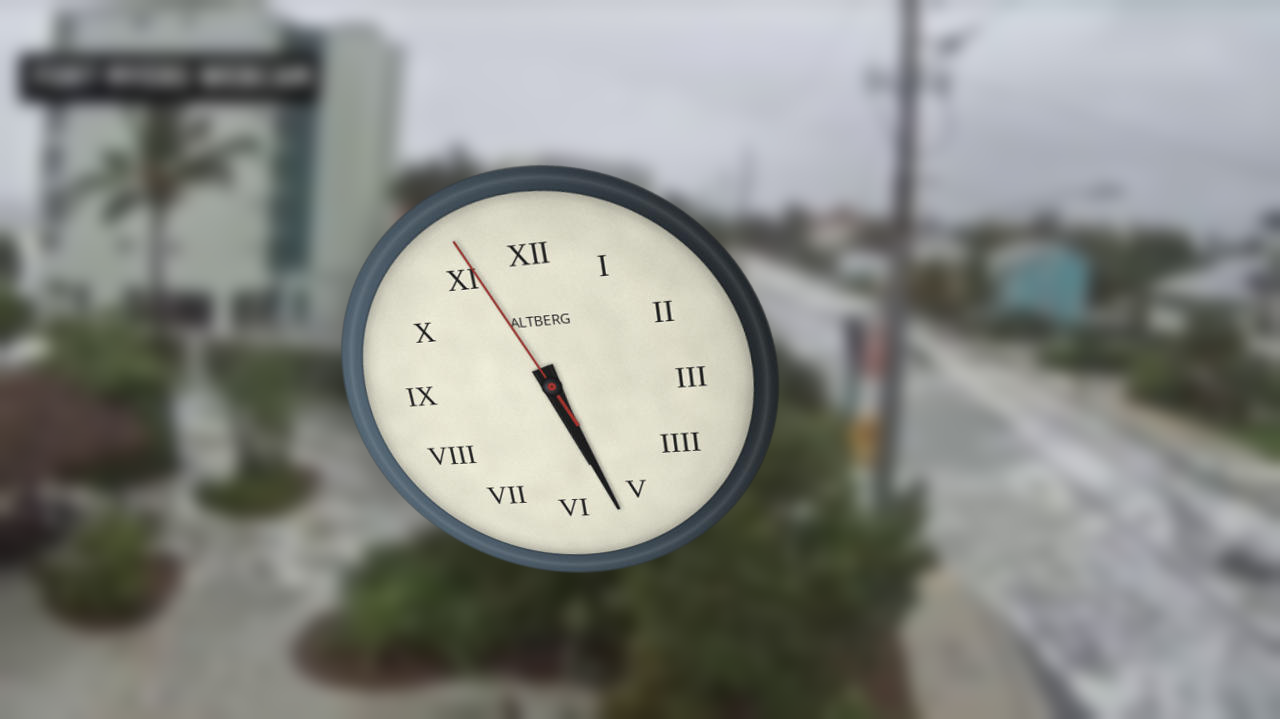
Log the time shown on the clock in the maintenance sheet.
5:26:56
